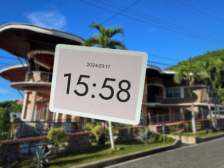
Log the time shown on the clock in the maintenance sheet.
15:58
